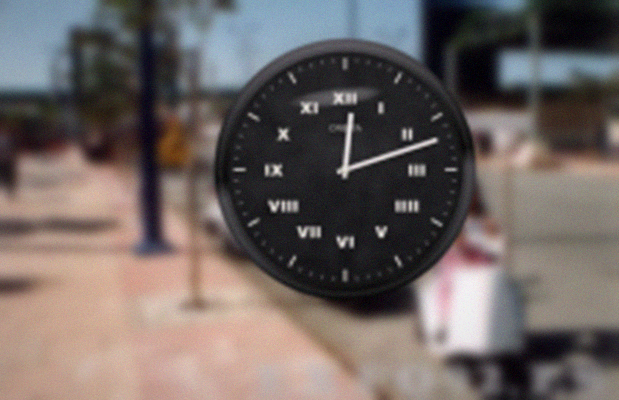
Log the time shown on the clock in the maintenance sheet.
12:12
